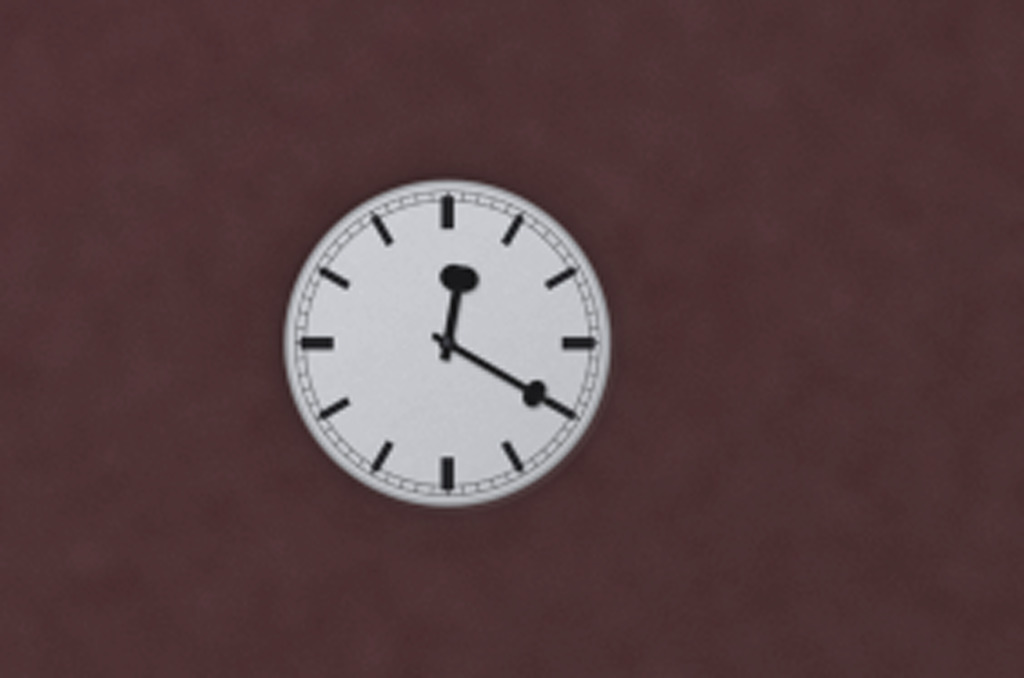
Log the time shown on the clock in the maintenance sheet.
12:20
